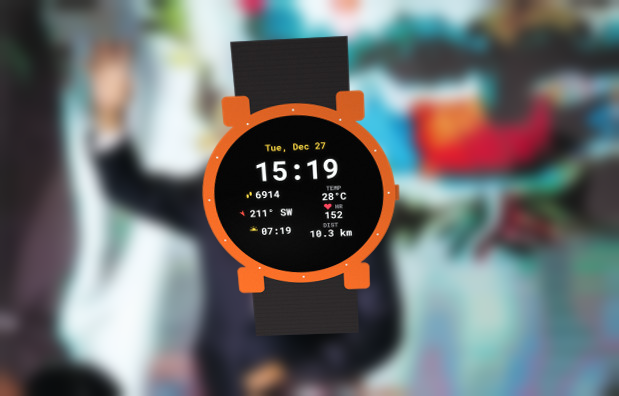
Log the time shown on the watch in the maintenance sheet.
15:19
